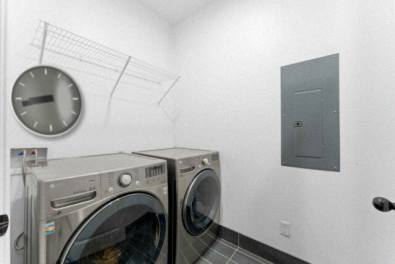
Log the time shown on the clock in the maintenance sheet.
8:43
